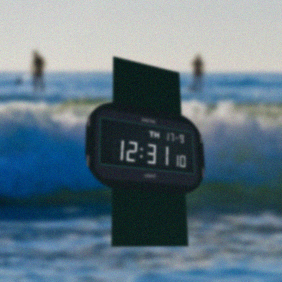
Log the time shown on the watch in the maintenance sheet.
12:31:10
